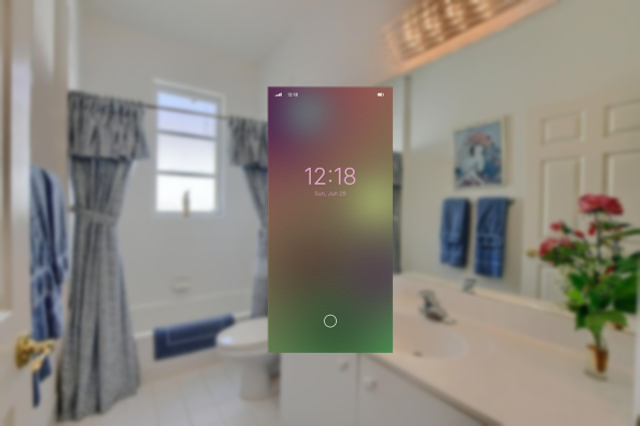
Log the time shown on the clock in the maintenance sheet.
12:18
